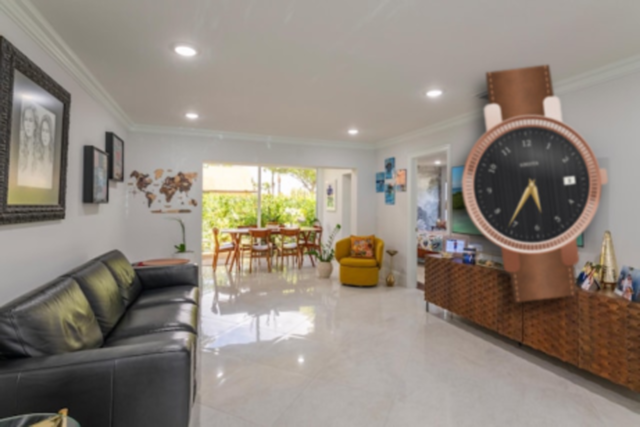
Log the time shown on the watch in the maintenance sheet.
5:36
